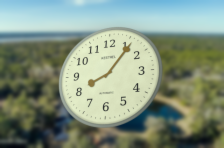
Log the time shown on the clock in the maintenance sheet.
8:06
